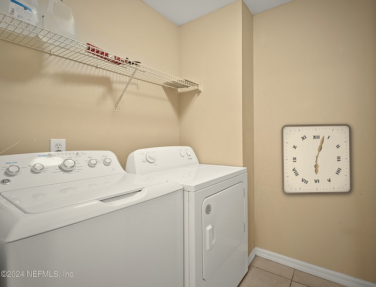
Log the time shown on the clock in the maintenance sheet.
6:03
